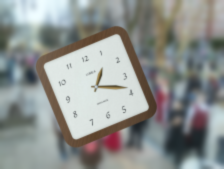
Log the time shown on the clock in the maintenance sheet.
1:19
